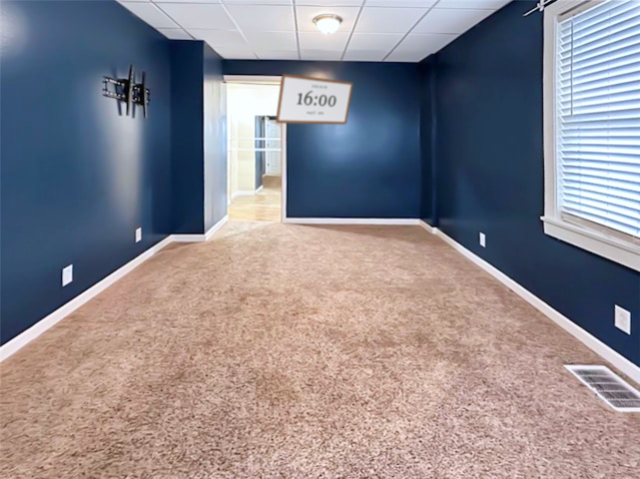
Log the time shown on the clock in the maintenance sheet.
16:00
